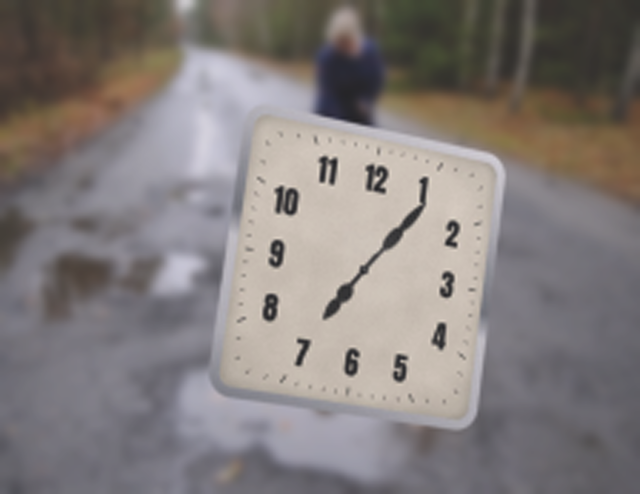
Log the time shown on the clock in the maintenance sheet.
7:06
